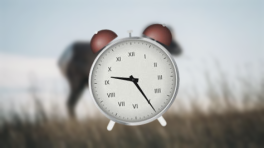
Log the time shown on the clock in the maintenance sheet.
9:25
